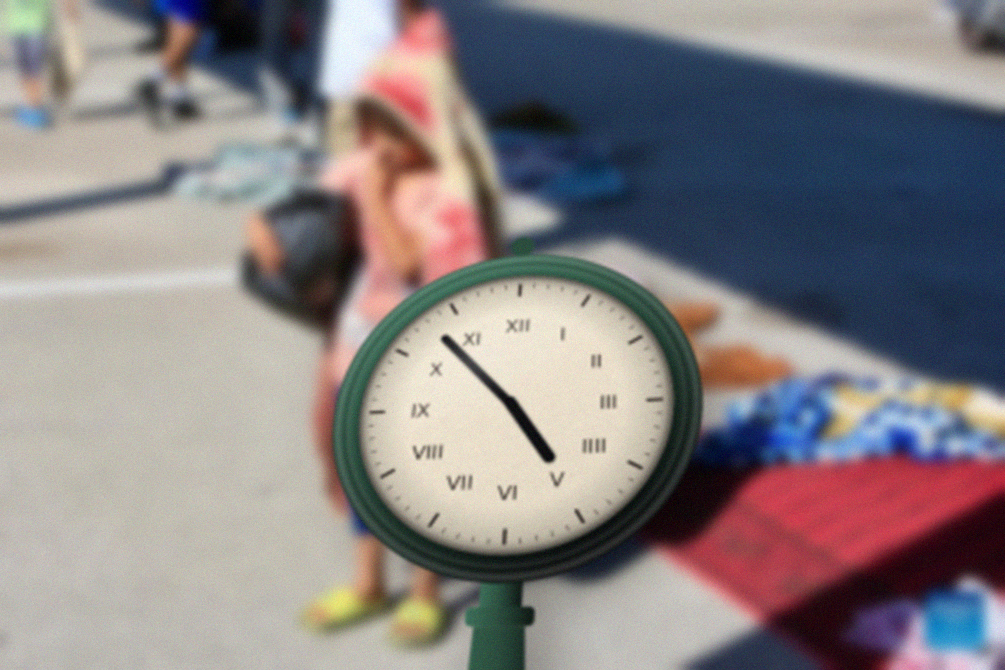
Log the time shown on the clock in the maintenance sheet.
4:53
